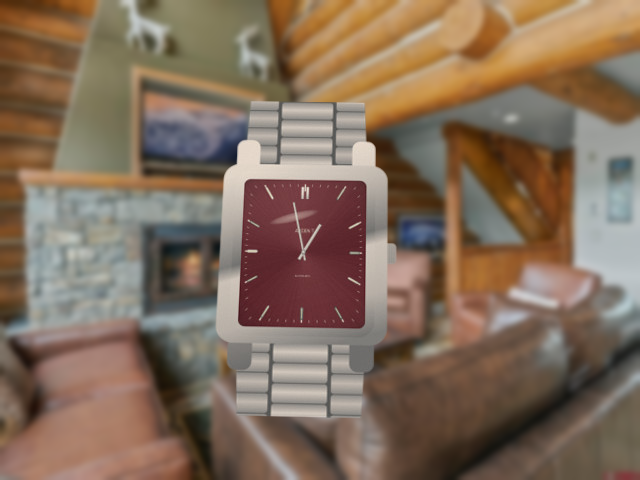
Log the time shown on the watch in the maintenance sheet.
12:58
